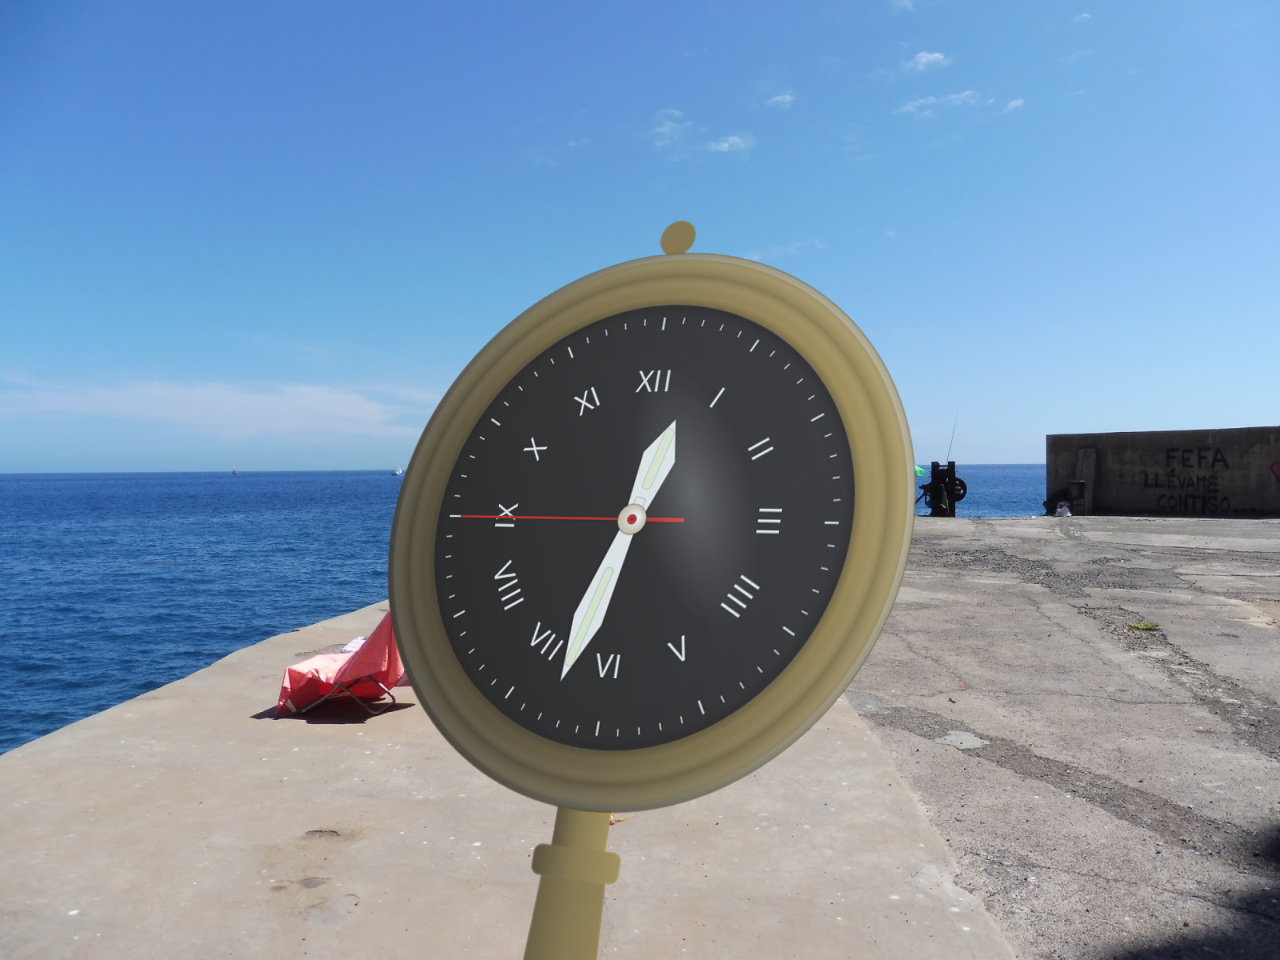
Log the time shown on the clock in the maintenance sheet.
12:32:45
